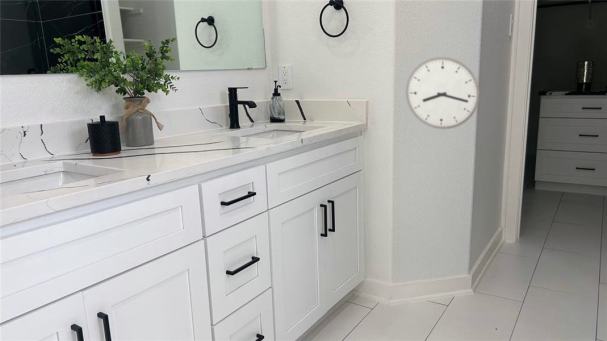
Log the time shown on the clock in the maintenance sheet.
8:17
